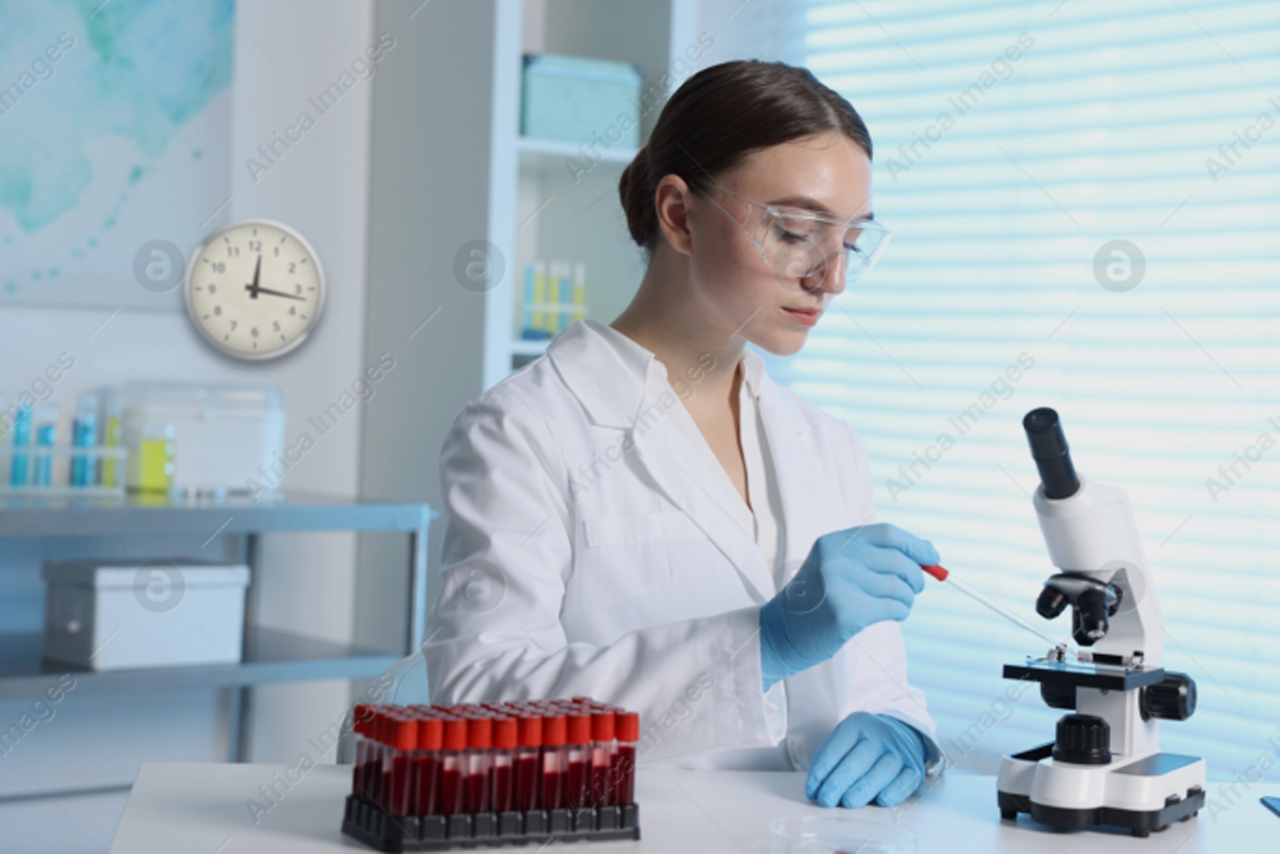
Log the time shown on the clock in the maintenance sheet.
12:17
